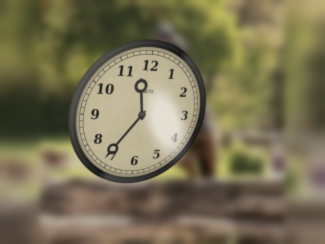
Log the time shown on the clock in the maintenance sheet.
11:36
